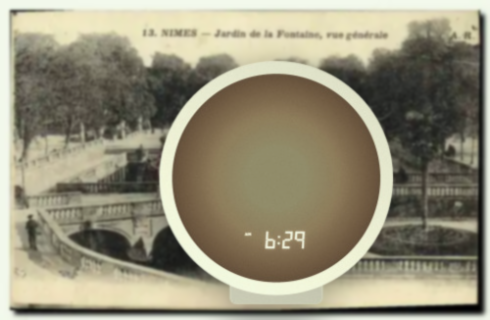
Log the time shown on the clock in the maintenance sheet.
6:29
